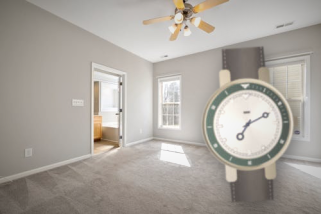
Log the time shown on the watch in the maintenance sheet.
7:11
